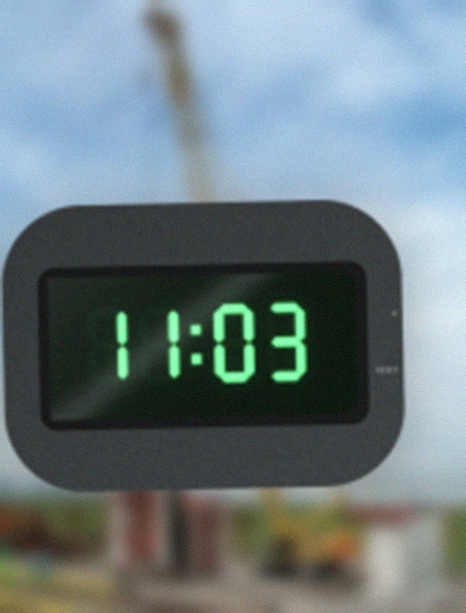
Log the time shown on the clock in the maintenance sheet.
11:03
